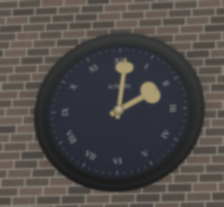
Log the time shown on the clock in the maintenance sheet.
2:01
